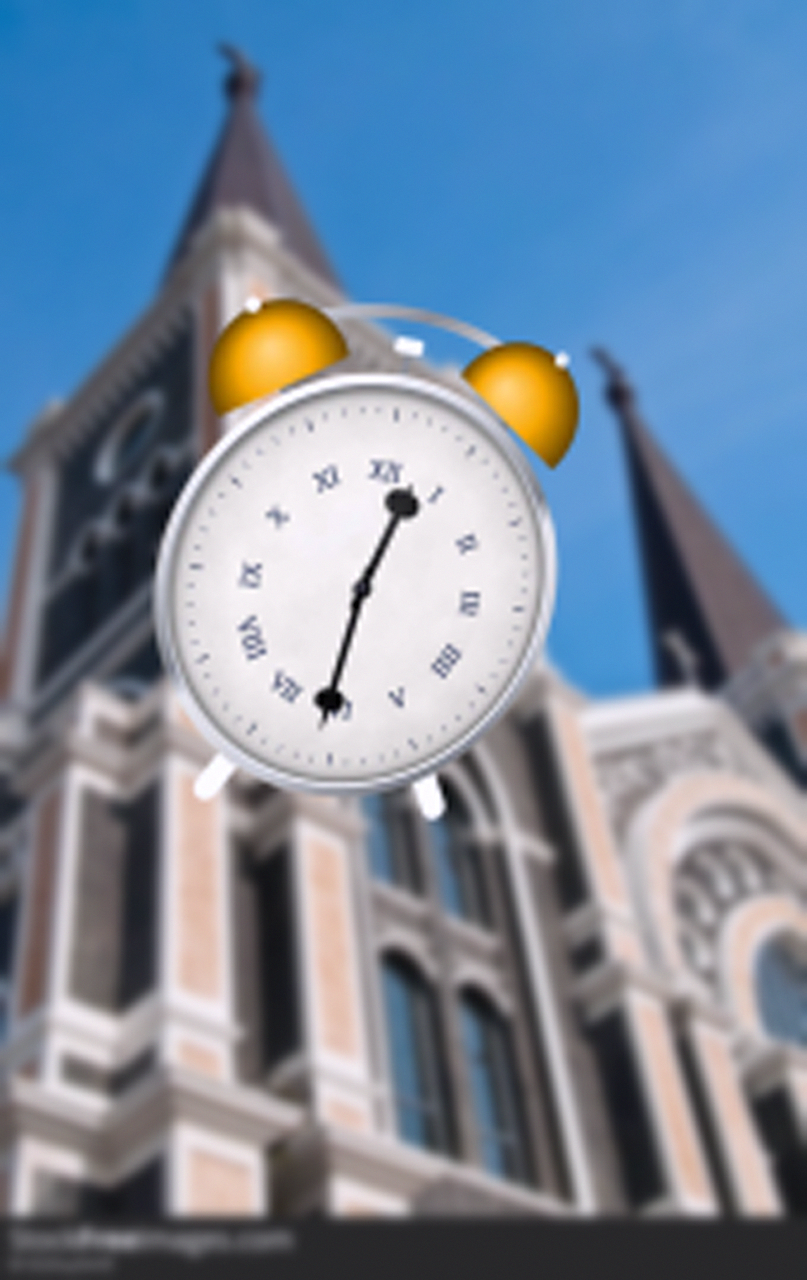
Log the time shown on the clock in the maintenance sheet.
12:31
